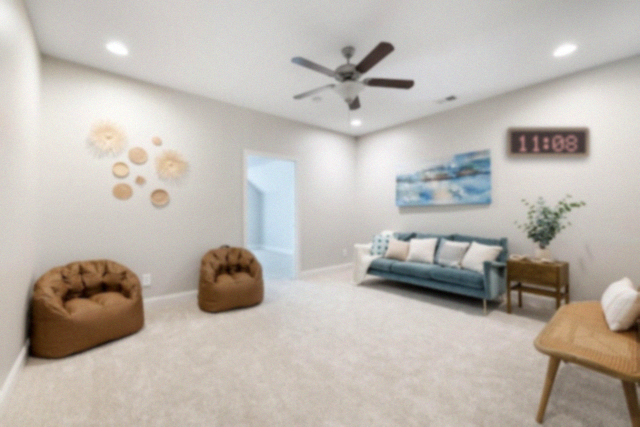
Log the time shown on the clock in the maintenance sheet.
11:08
